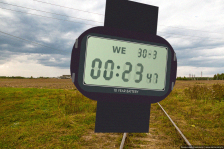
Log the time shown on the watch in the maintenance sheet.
0:23:47
